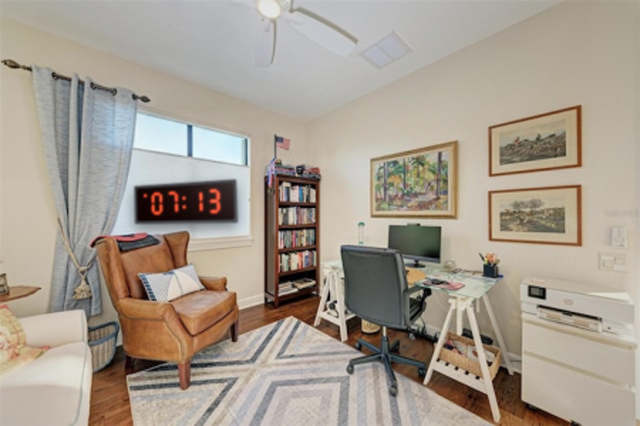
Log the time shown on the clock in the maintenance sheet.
7:13
